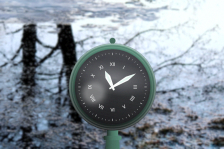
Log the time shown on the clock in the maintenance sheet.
11:10
